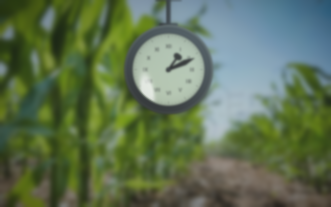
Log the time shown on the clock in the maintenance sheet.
1:11
